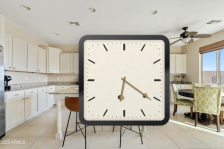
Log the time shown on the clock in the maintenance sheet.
6:21
